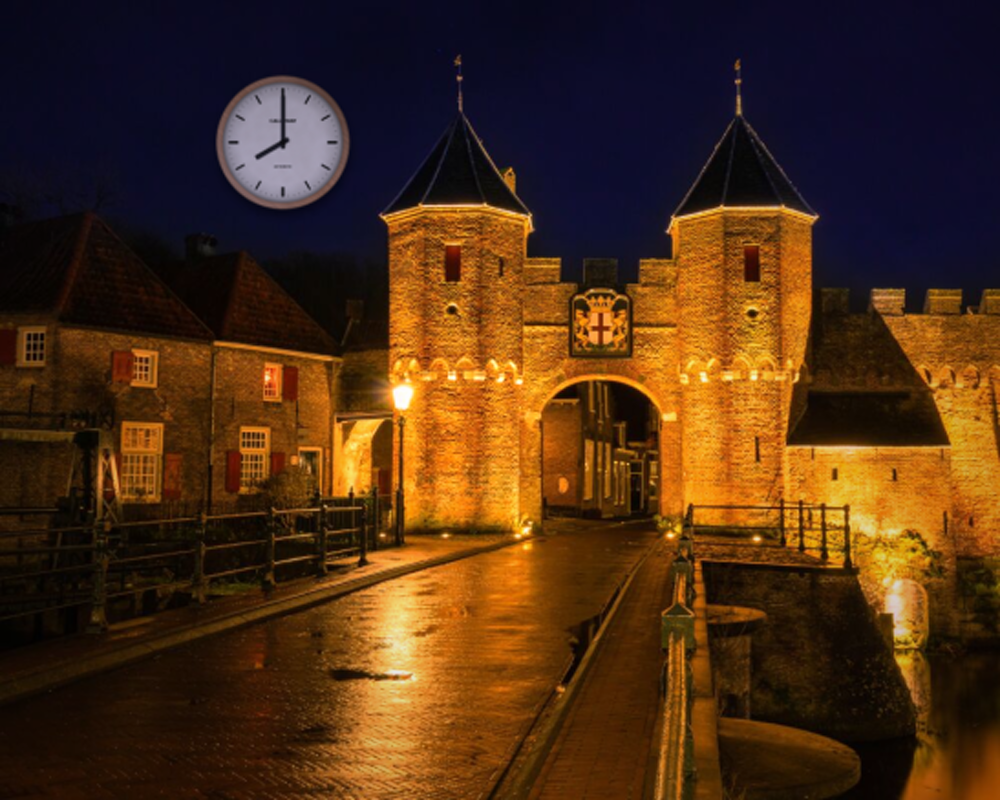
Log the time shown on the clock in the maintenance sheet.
8:00
